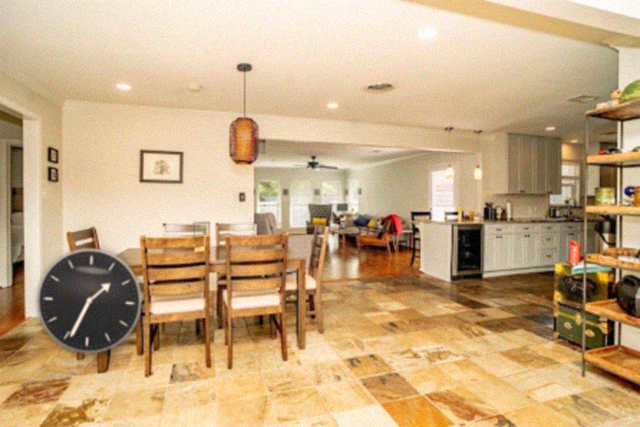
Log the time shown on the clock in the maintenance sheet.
1:34
